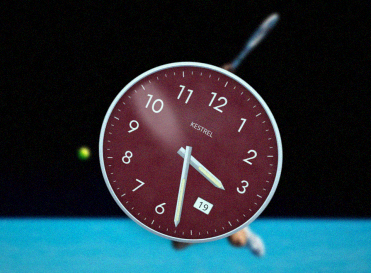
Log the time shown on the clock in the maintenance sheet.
3:27
